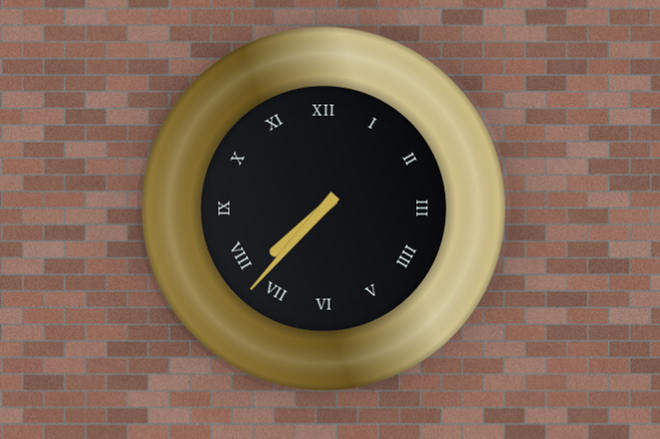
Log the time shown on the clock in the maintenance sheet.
7:37
